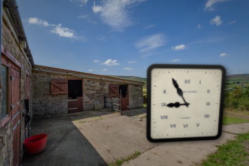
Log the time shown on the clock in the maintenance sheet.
8:55
